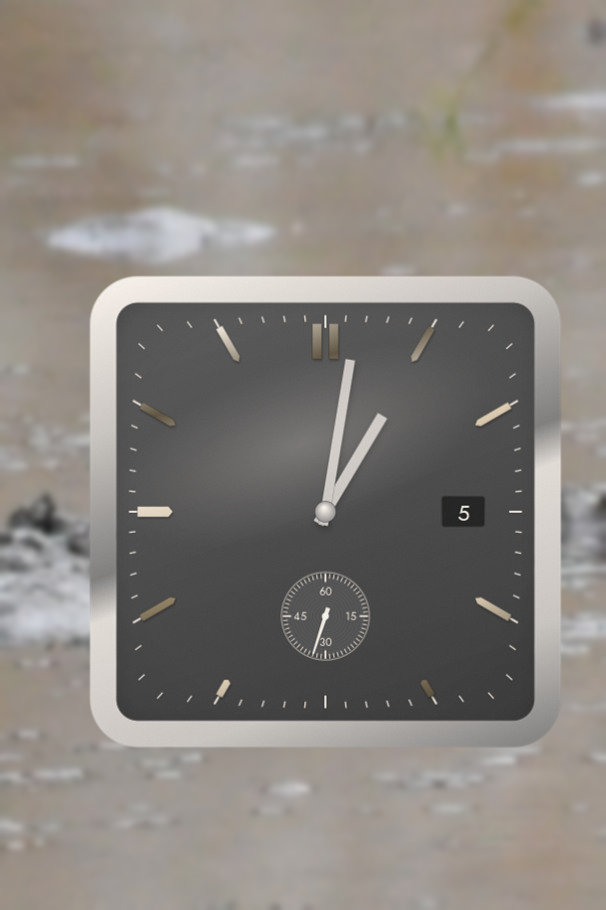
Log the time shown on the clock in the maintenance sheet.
1:01:33
